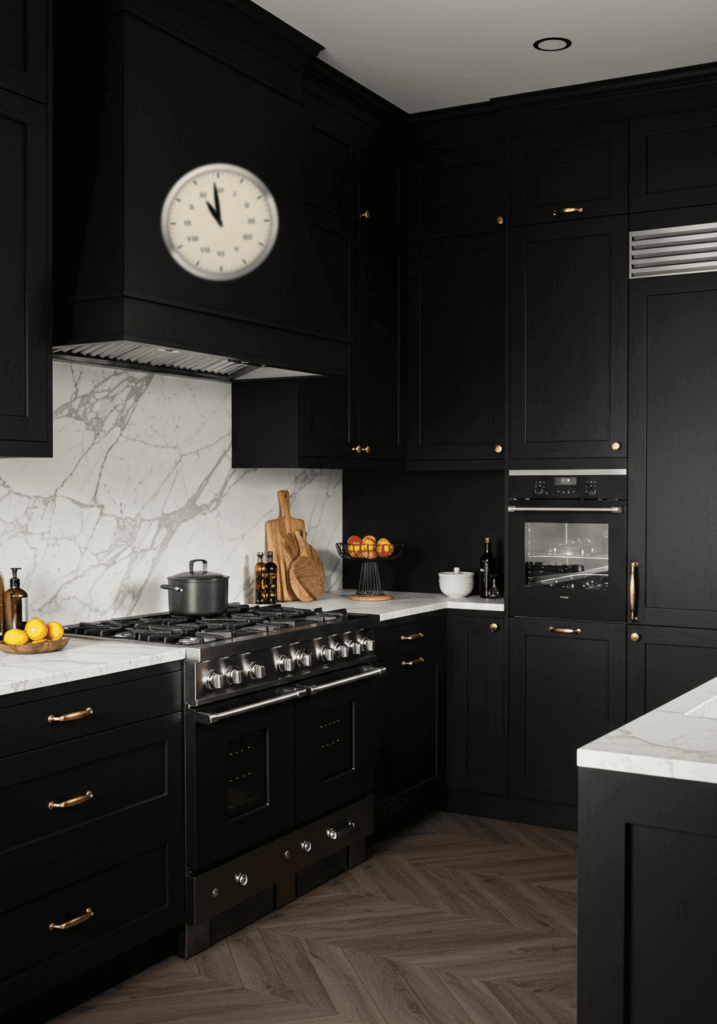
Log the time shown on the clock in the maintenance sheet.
10:59
